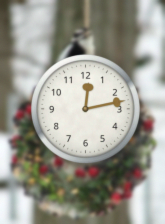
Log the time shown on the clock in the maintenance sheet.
12:13
